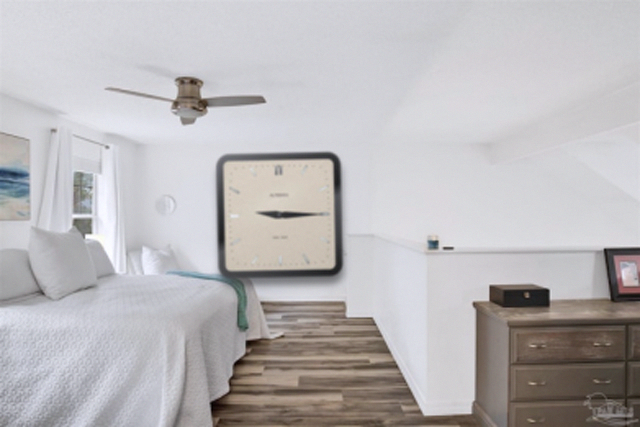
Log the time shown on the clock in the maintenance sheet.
9:15
